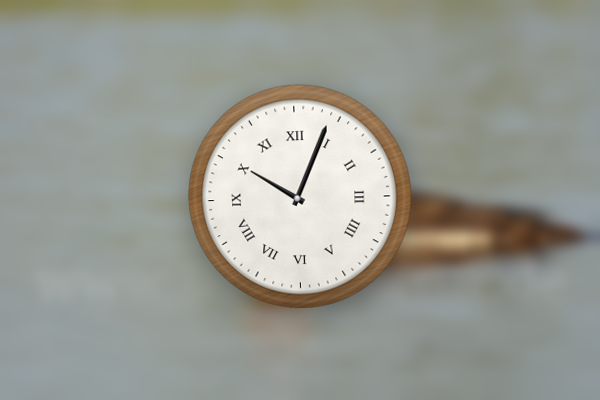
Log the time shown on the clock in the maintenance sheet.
10:04
